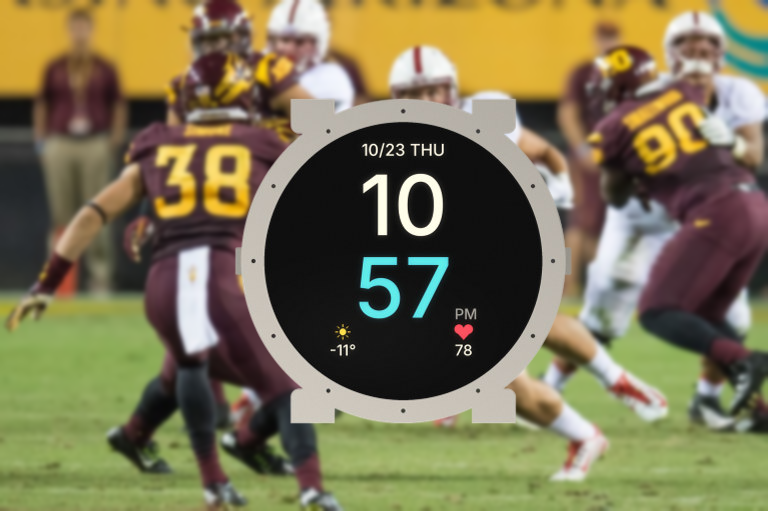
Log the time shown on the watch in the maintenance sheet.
10:57
